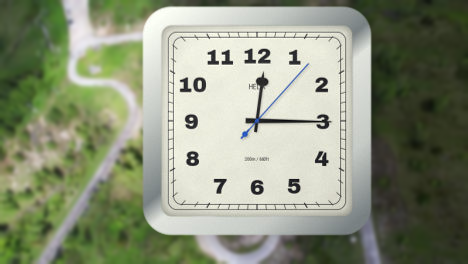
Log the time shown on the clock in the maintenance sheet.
12:15:07
